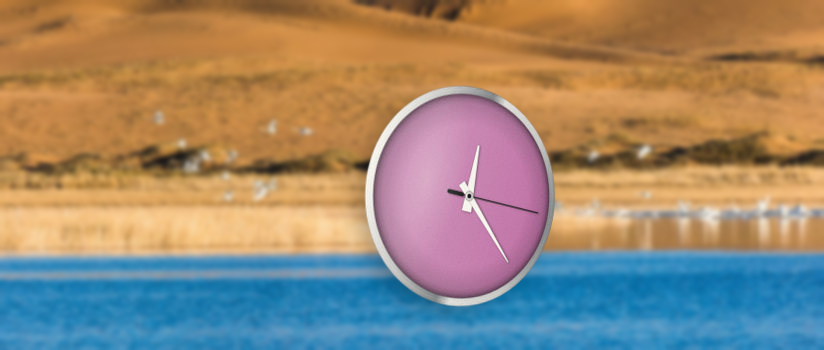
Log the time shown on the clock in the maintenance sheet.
12:24:17
